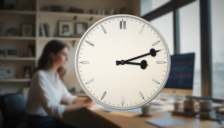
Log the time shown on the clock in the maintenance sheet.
3:12
